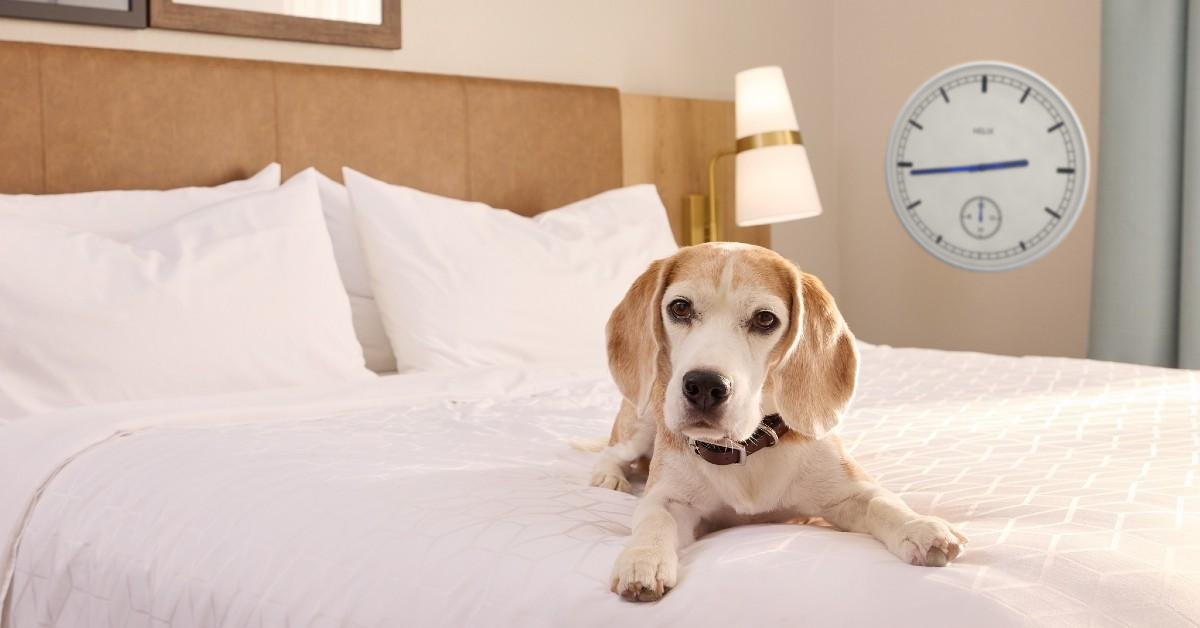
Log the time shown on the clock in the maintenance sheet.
2:44
